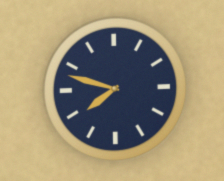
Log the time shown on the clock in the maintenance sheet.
7:48
